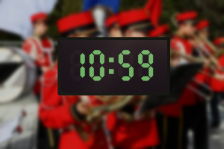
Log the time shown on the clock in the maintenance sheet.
10:59
